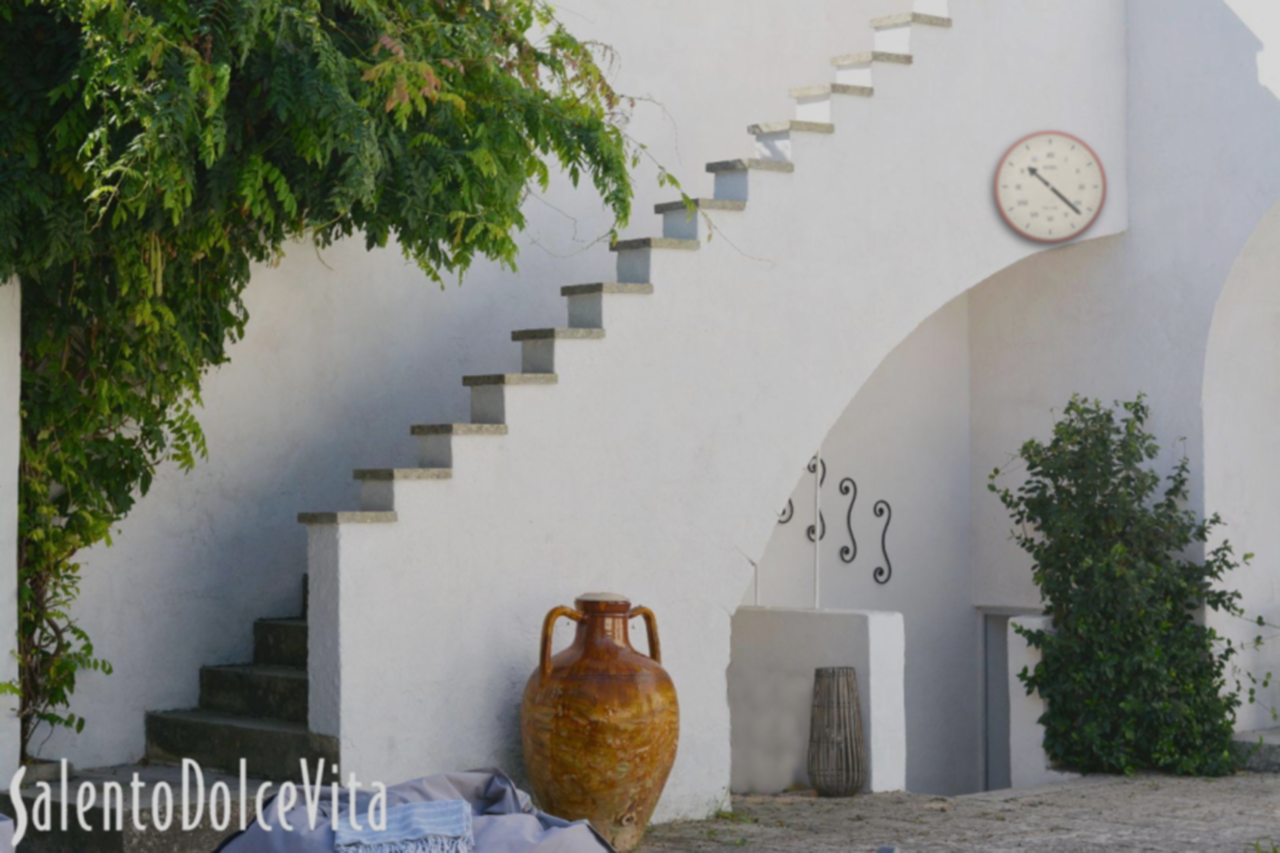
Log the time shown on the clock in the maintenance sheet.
10:22
